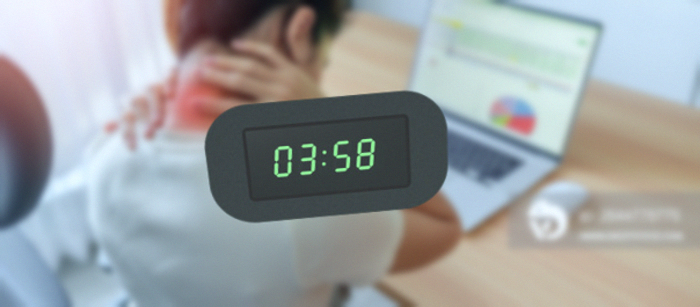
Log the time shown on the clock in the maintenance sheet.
3:58
